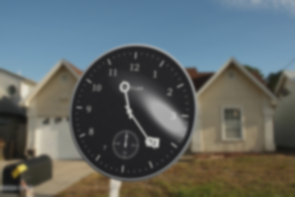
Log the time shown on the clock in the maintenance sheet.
11:23
